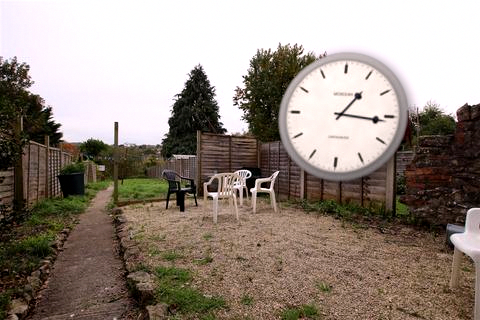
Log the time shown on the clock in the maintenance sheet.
1:16
